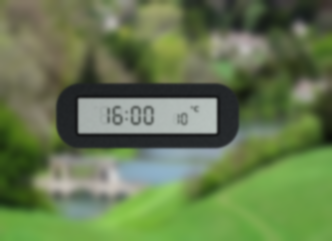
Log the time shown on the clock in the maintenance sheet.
16:00
